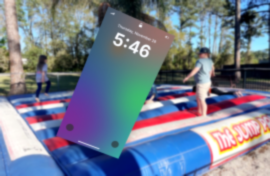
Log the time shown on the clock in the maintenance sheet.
5:46
